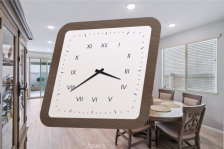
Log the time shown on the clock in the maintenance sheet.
3:39
